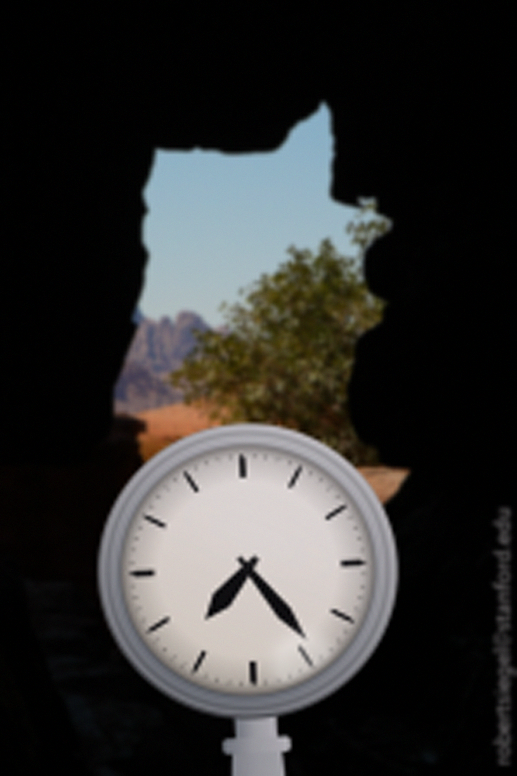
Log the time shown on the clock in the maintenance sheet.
7:24
